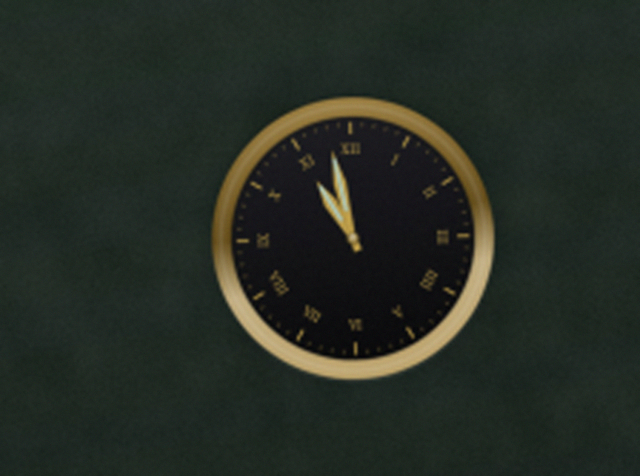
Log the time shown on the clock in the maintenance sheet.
10:58
